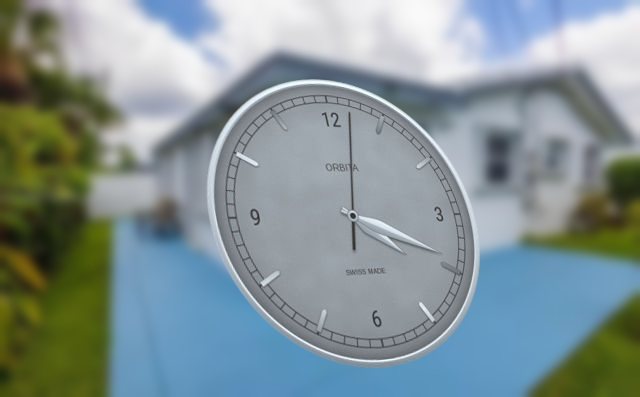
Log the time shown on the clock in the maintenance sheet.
4:19:02
